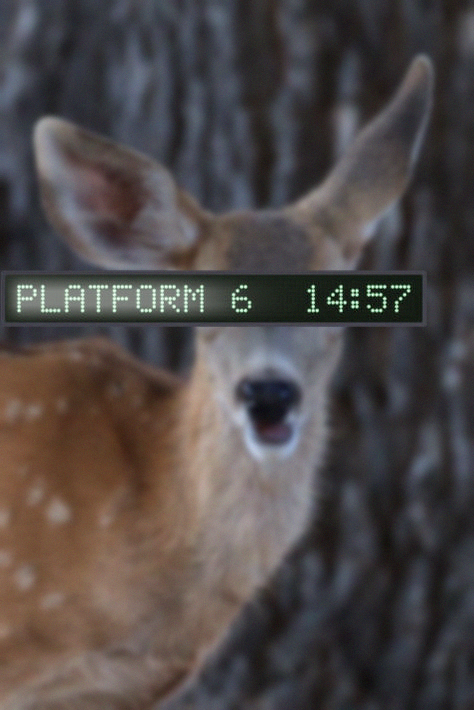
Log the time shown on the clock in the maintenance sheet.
14:57
